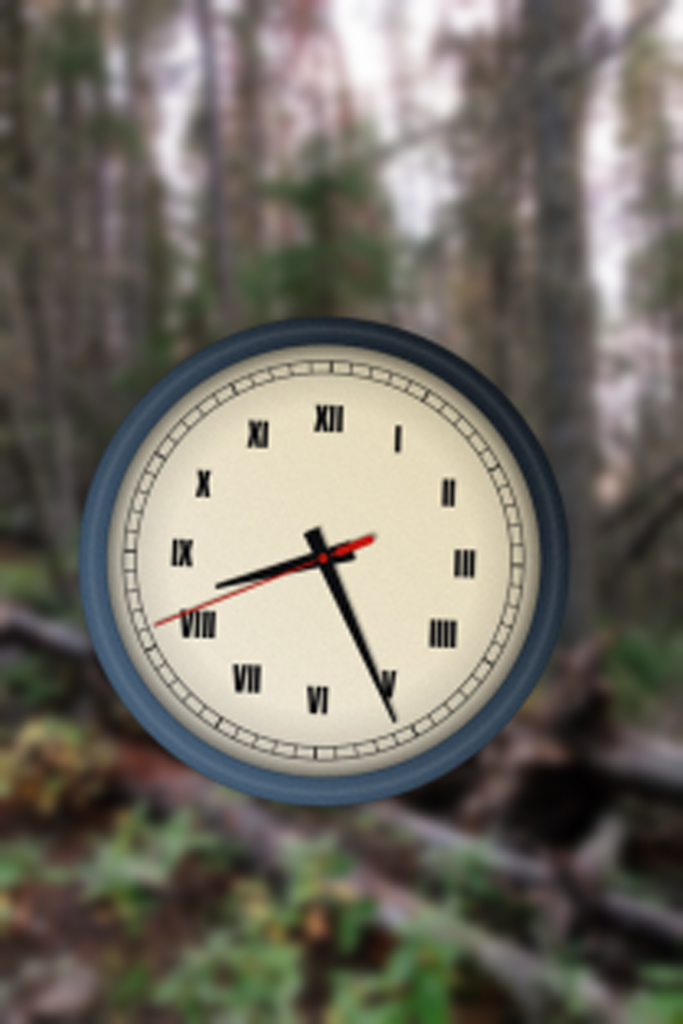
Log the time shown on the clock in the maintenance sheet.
8:25:41
